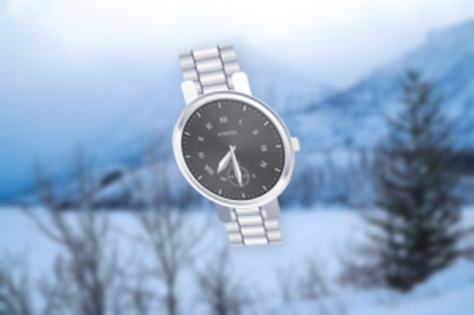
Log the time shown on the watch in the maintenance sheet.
7:30
